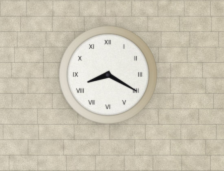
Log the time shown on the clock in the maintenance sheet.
8:20
